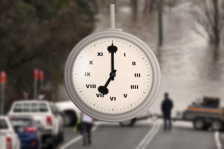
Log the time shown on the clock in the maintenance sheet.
7:00
